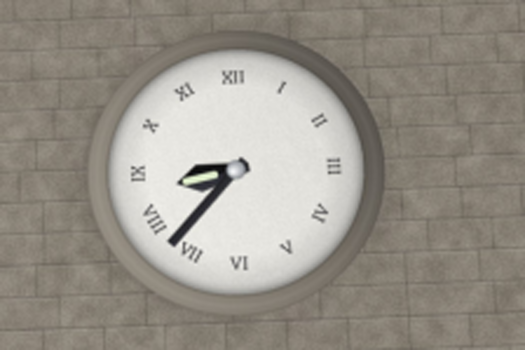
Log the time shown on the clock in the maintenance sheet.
8:37
